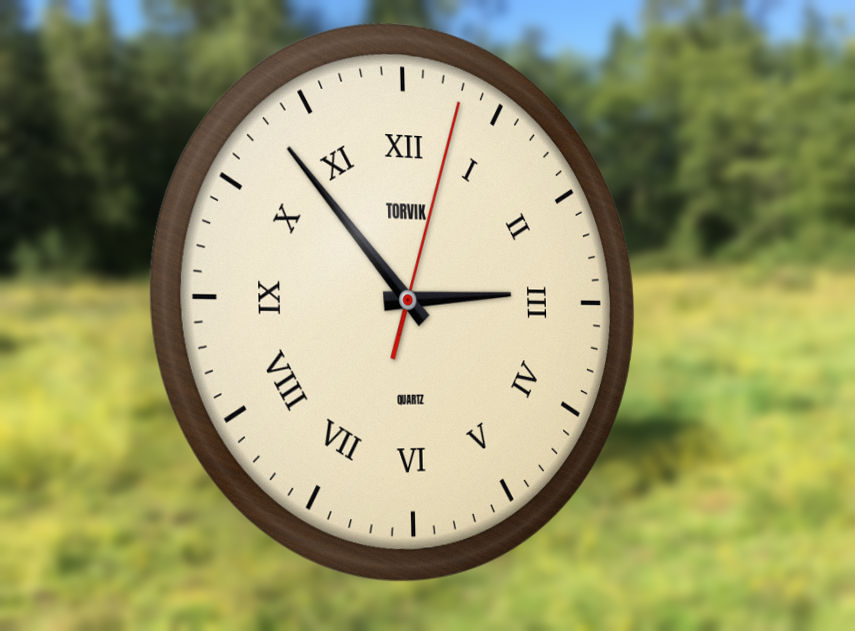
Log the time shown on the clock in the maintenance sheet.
2:53:03
